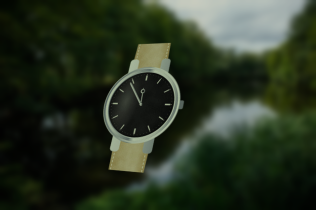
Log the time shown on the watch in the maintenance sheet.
11:54
